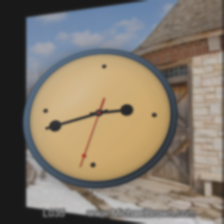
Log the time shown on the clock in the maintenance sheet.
2:41:32
